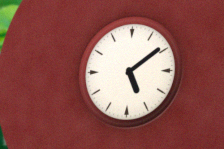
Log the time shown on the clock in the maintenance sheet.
5:09
